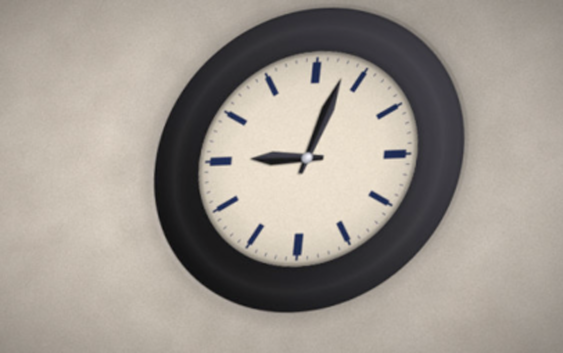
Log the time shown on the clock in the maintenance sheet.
9:03
